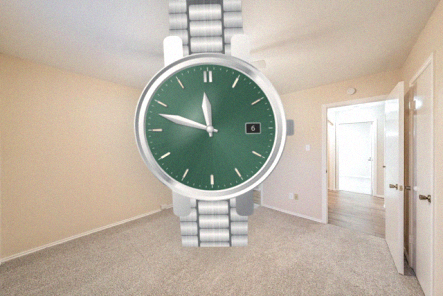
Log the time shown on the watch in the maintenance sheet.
11:48
